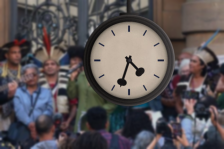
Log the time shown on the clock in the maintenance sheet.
4:33
